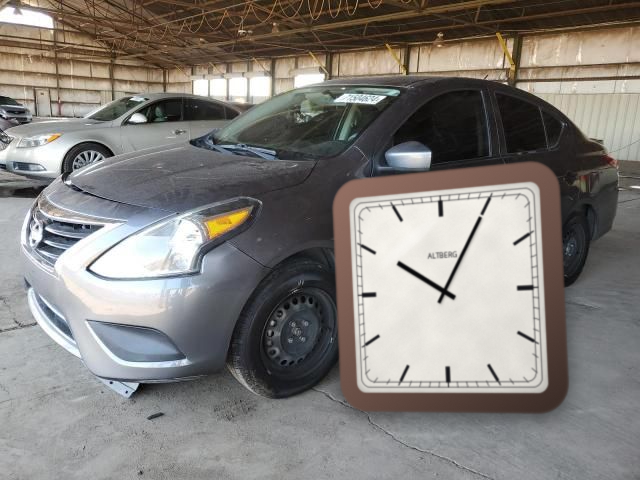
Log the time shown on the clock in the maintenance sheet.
10:05
